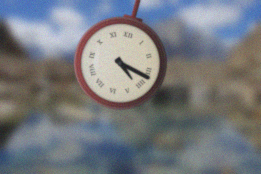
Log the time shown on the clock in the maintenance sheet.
4:17
